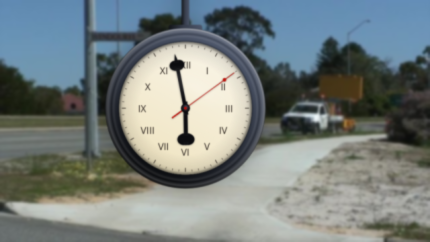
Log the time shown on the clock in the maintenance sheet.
5:58:09
